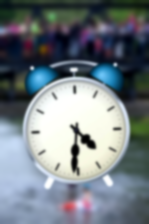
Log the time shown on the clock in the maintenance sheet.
4:31
